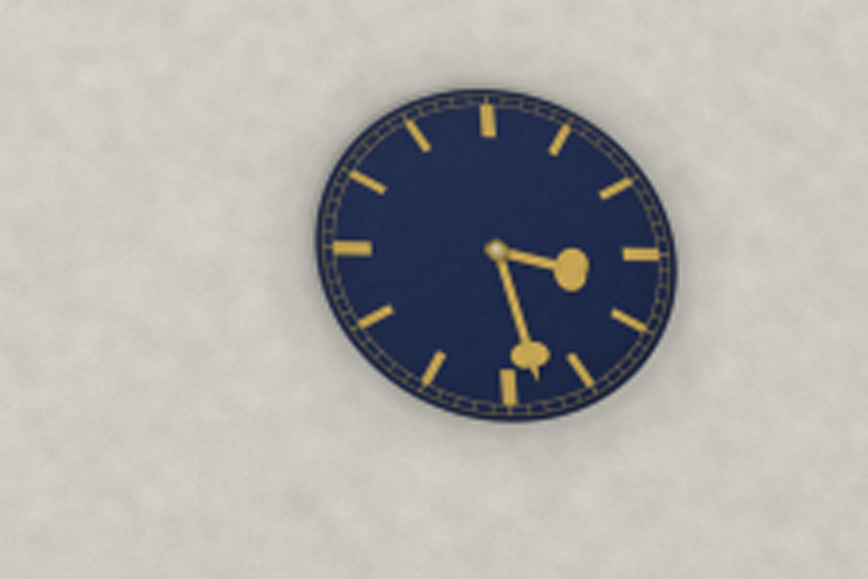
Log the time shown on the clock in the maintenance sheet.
3:28
